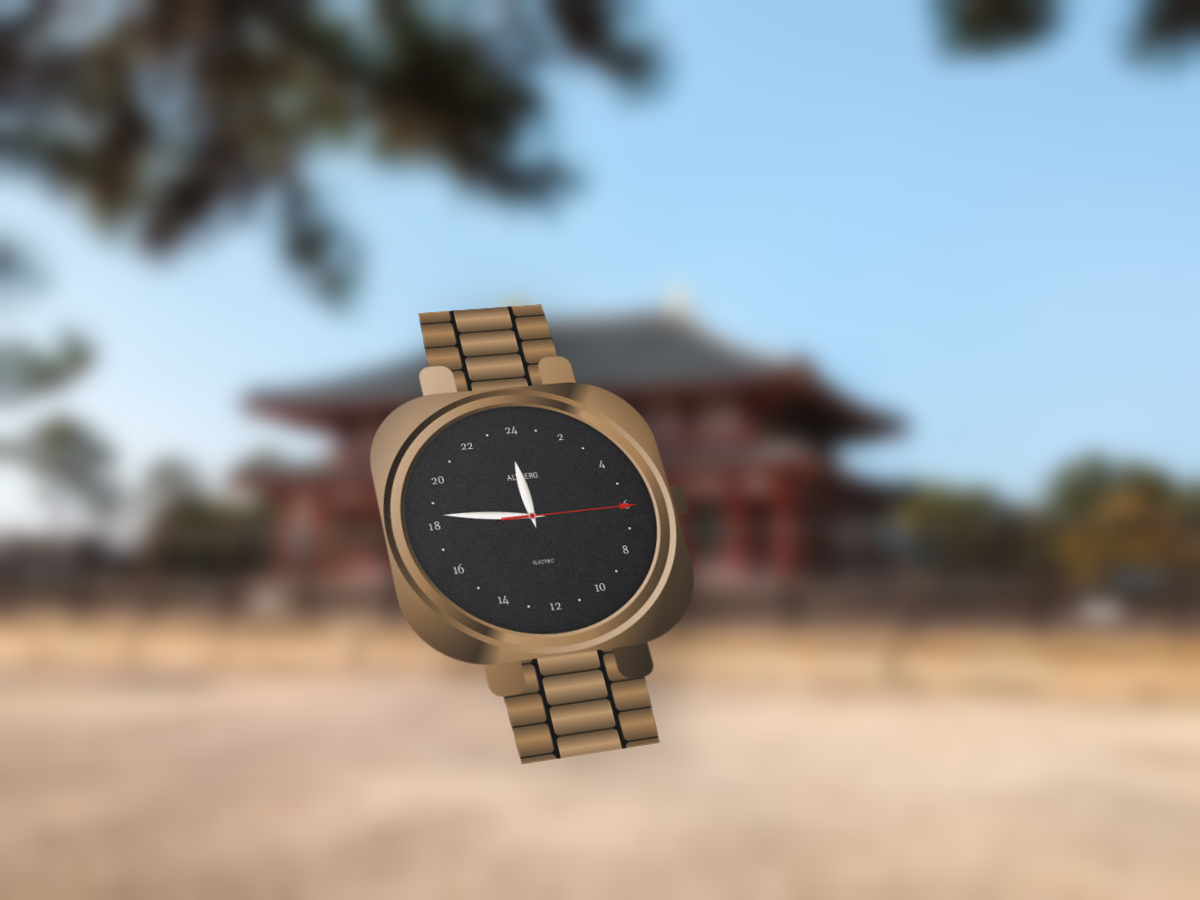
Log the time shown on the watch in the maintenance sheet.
23:46:15
